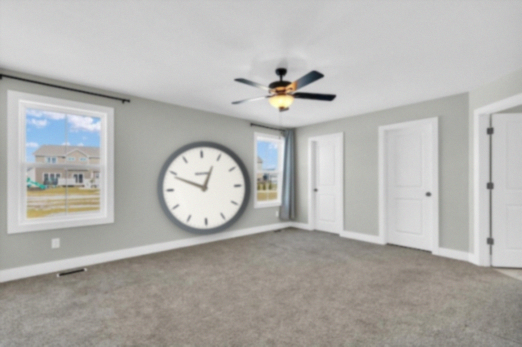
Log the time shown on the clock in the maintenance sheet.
12:49
